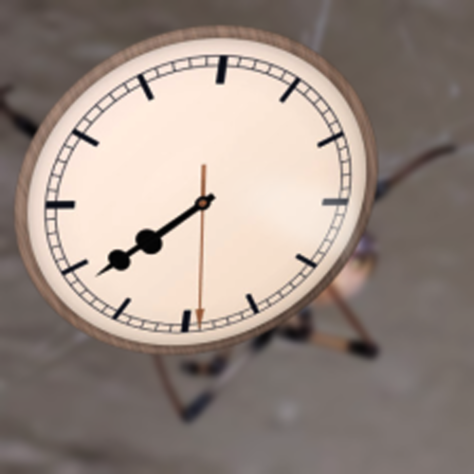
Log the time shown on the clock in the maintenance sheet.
7:38:29
